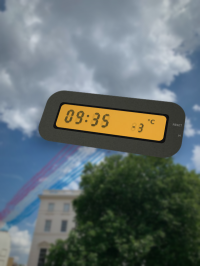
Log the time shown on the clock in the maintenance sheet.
9:35
